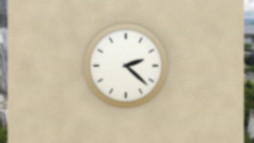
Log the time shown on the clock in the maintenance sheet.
2:22
